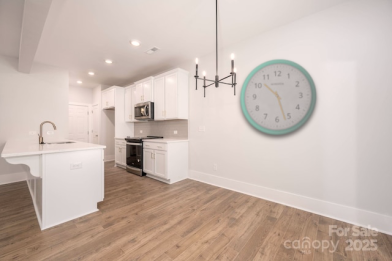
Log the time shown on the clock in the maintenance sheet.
10:27
